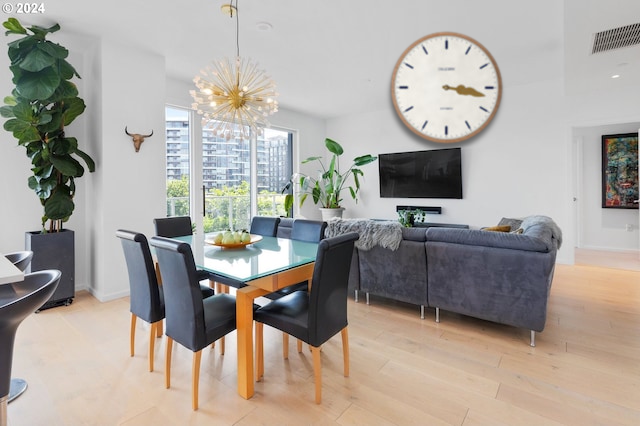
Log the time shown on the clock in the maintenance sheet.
3:17
